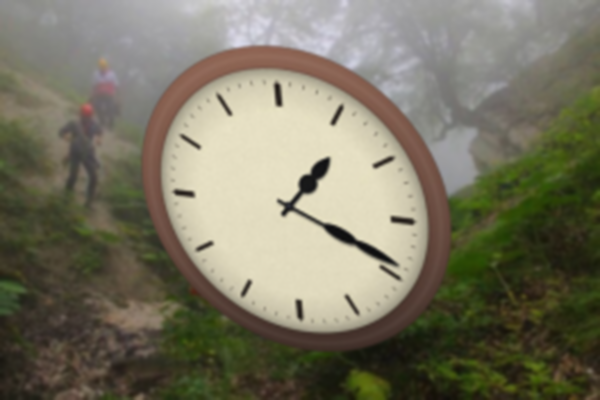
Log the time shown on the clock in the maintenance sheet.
1:19
